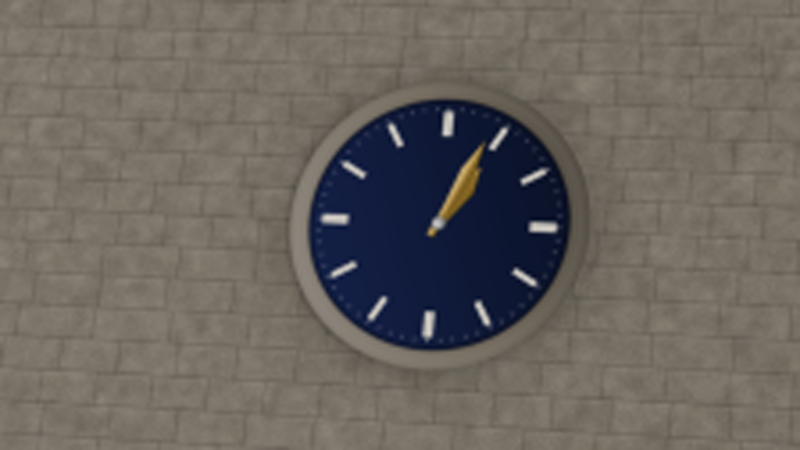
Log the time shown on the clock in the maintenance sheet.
1:04
